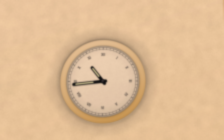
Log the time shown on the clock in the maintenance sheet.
10:44
